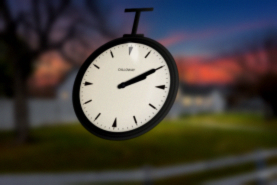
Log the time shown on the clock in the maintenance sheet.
2:10
